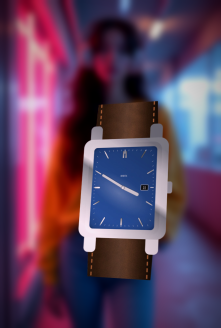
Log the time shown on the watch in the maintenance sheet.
3:50
